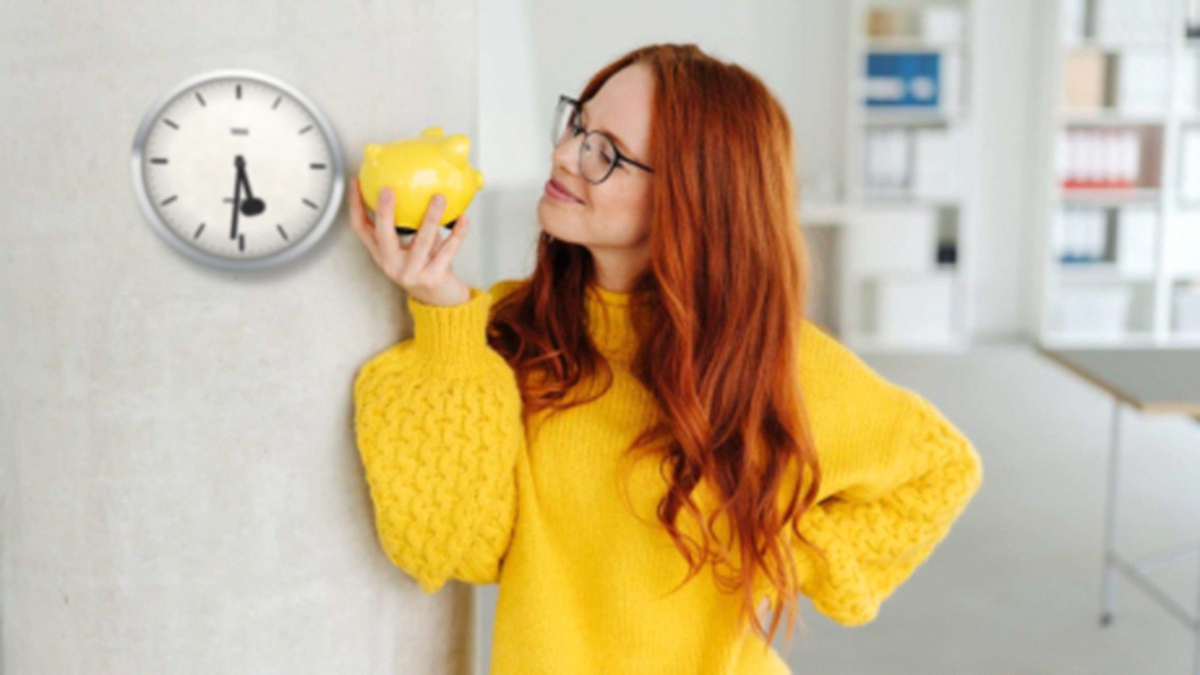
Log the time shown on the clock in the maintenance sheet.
5:31
